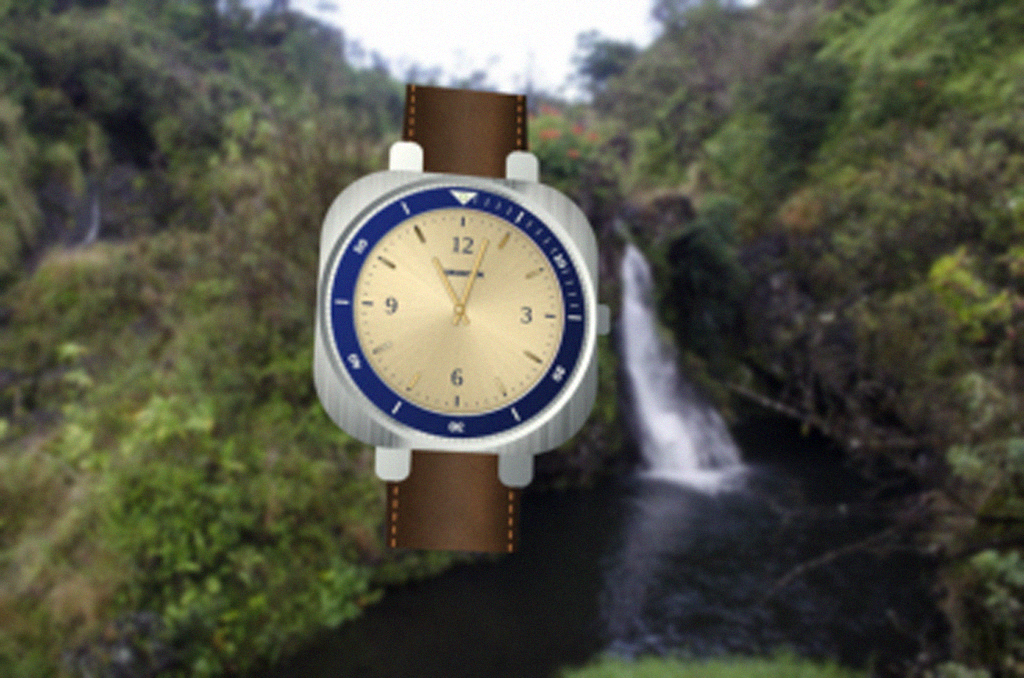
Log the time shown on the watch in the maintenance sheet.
11:03
